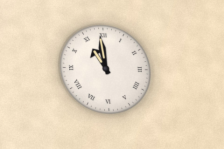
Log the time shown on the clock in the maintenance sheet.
10:59
